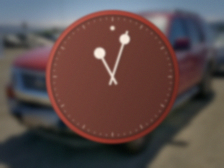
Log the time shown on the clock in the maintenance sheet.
11:03
